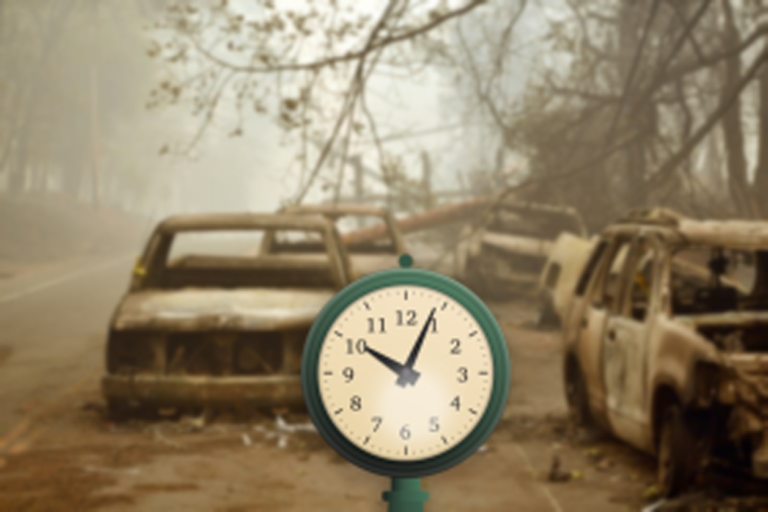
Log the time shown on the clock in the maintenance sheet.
10:04
